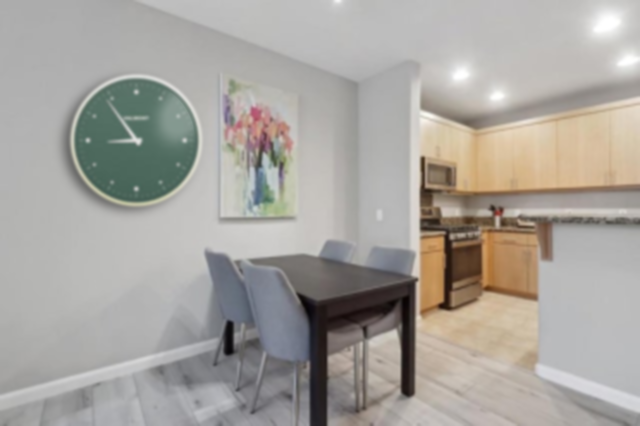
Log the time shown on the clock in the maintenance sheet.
8:54
